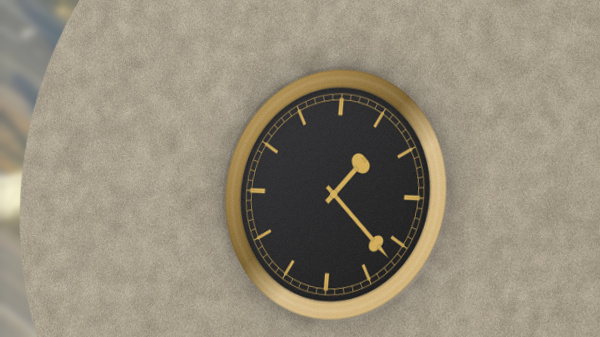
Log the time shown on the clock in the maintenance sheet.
1:22
